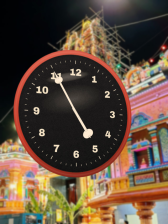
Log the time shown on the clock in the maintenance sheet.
4:55
